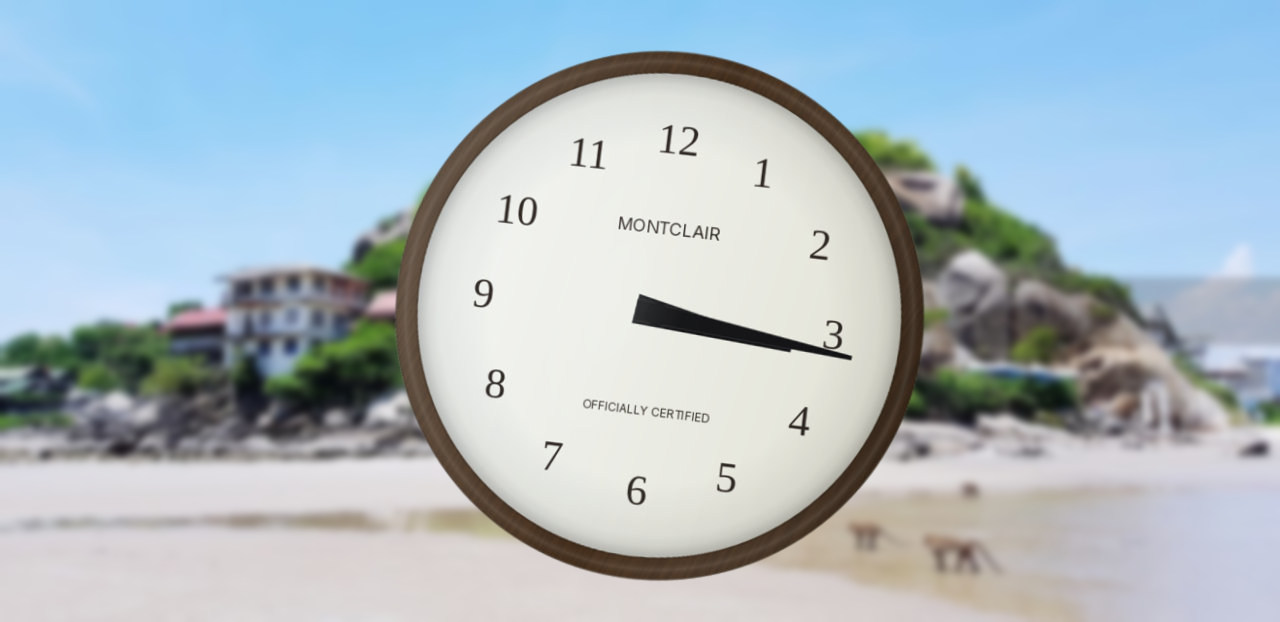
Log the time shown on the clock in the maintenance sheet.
3:16
